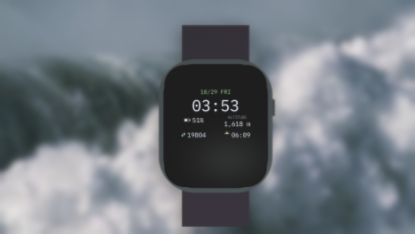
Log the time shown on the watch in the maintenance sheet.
3:53
